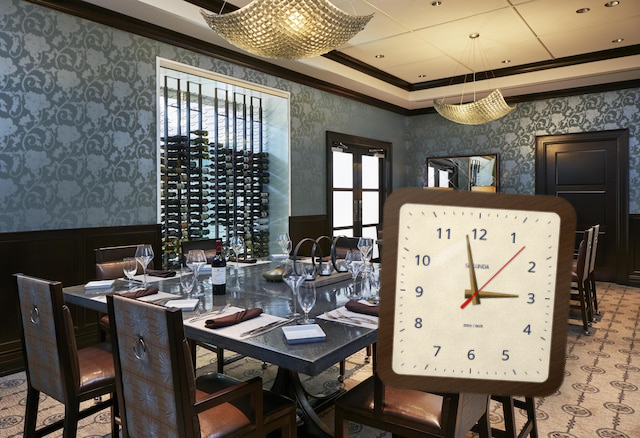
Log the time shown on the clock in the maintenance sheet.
2:58:07
